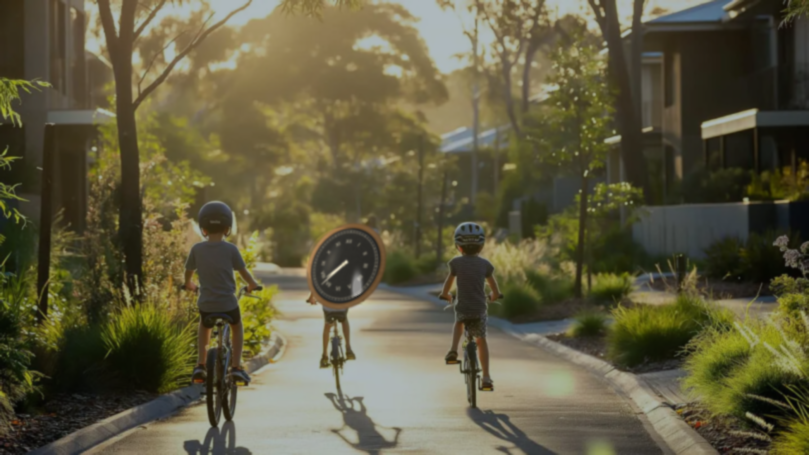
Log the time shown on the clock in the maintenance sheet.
7:37
